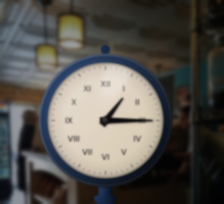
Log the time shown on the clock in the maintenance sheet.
1:15
